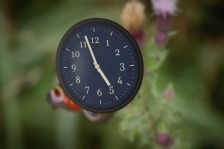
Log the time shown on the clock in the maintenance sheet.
4:57
